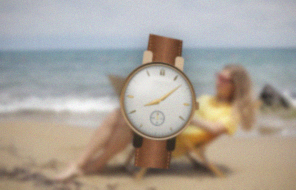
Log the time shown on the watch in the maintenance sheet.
8:08
